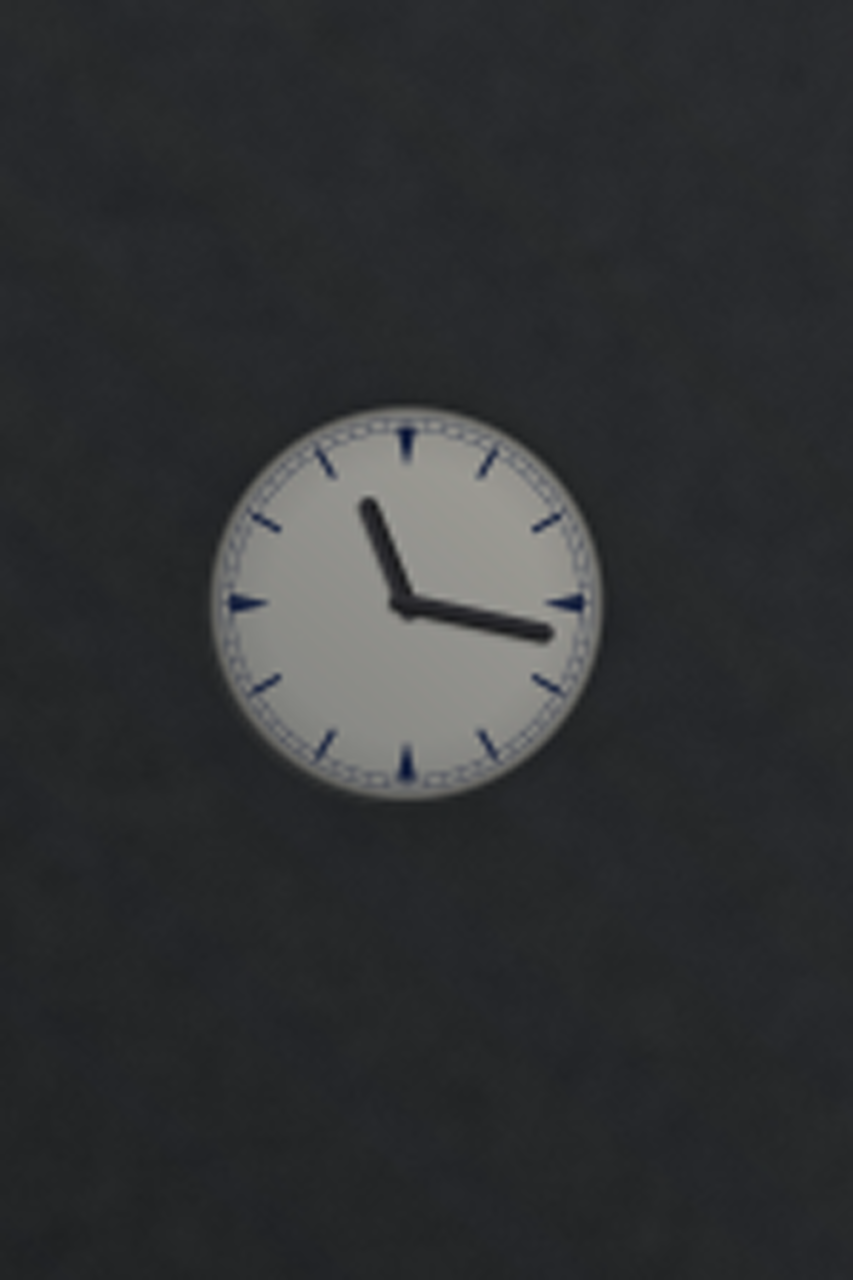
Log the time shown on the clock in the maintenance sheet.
11:17
